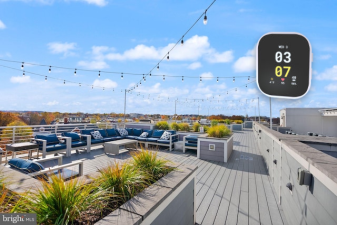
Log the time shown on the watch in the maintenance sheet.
3:07
